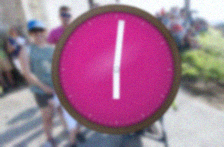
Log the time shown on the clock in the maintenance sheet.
6:01
